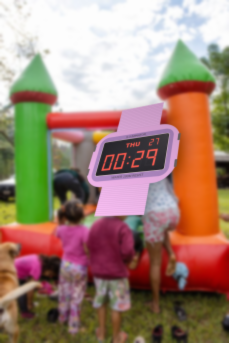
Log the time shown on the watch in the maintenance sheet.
0:29
